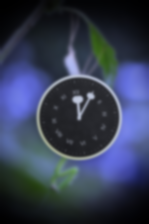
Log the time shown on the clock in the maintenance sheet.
12:06
